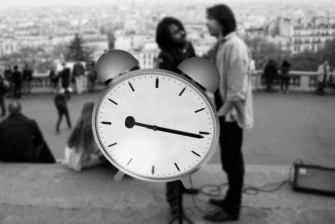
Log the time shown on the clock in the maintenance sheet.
9:16
